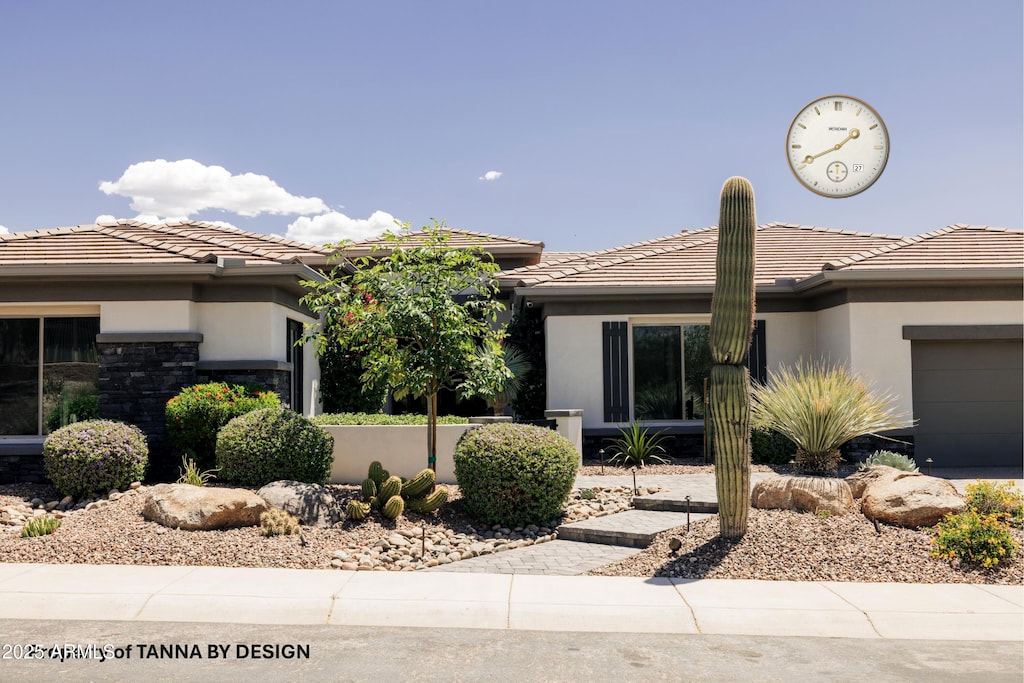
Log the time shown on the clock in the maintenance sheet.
1:41
